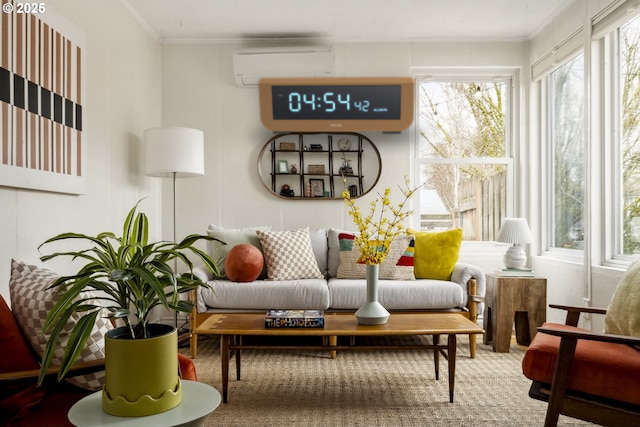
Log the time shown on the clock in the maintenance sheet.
4:54:42
